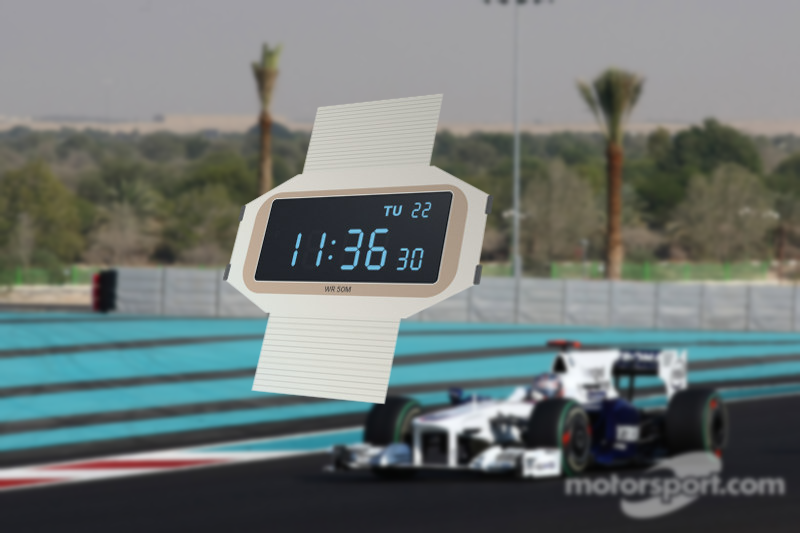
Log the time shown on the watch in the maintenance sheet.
11:36:30
